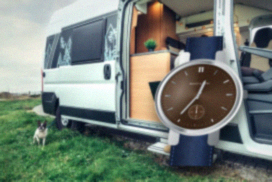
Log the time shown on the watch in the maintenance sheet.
12:36
